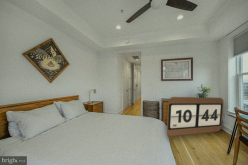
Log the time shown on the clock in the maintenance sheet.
10:44
